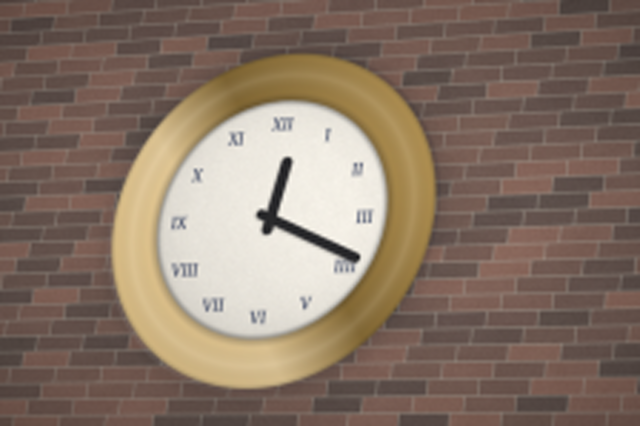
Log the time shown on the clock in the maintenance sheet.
12:19
